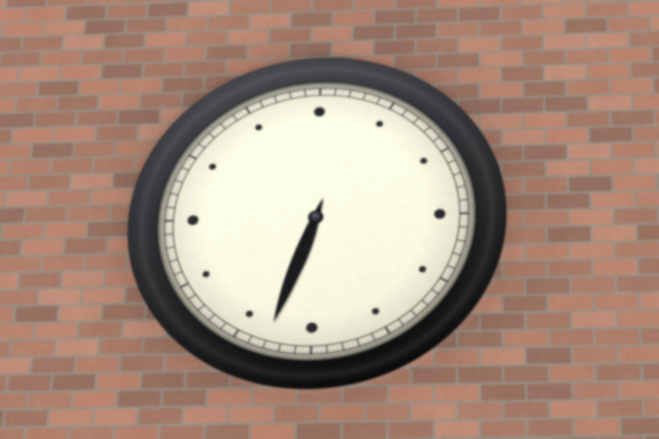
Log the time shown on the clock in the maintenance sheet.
6:33
